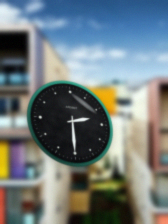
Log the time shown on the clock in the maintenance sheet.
2:30
